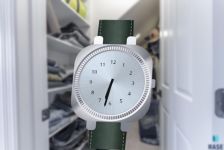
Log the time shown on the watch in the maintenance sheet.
6:32
